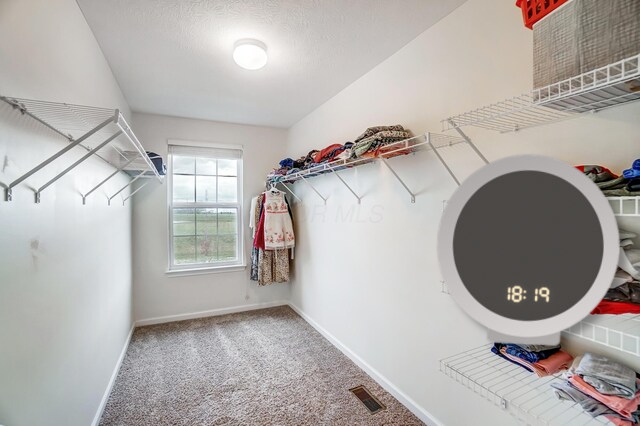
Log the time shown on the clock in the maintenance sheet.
18:19
